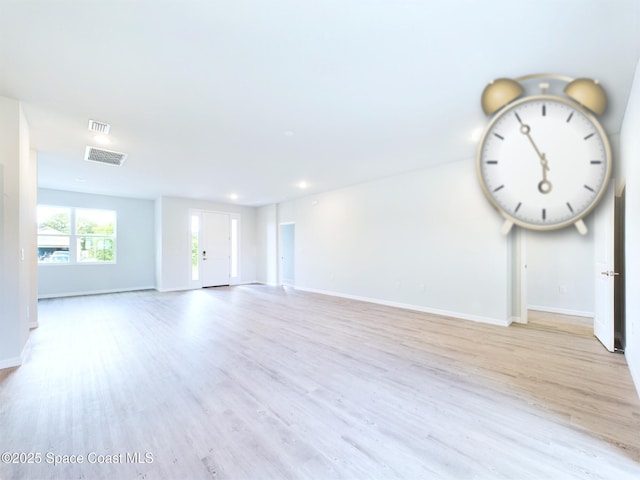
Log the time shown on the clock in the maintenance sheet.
5:55
